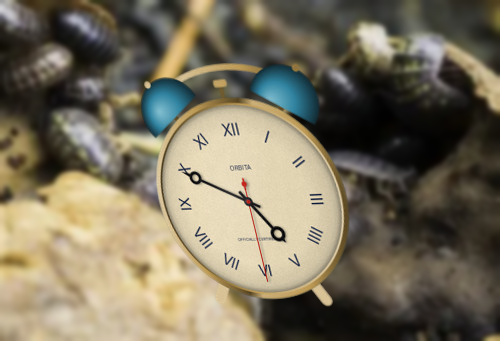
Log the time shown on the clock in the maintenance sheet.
4:49:30
